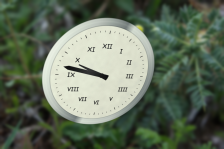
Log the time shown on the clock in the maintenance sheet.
9:47
